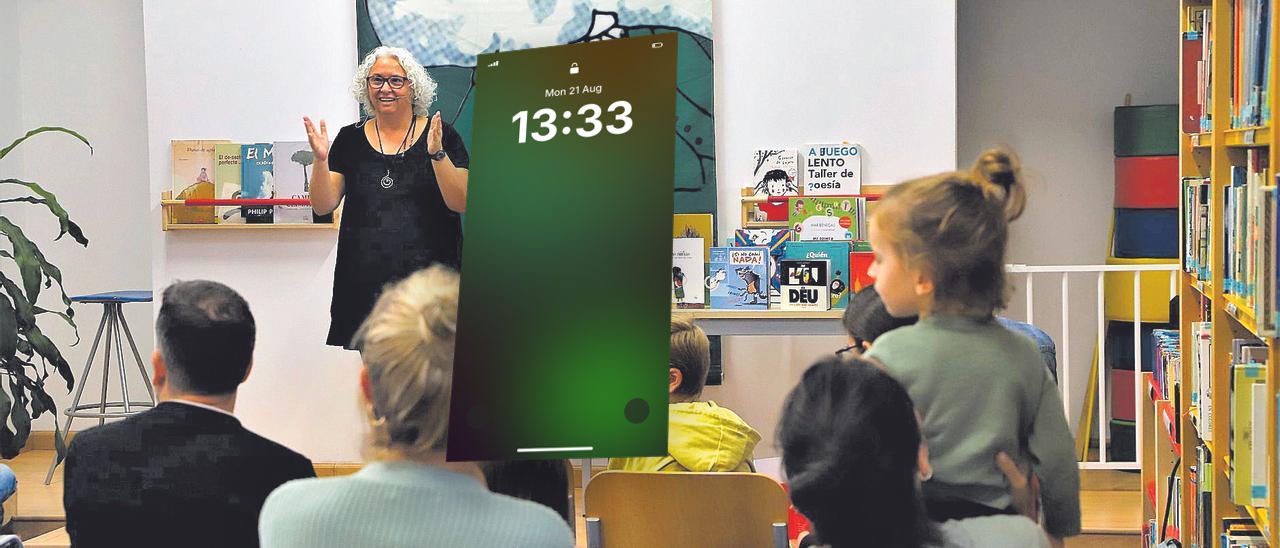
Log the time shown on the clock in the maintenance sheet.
13:33
